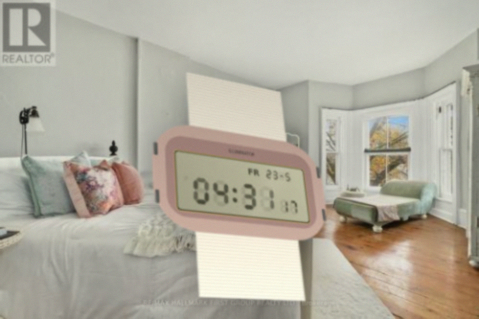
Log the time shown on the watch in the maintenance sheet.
4:31:17
